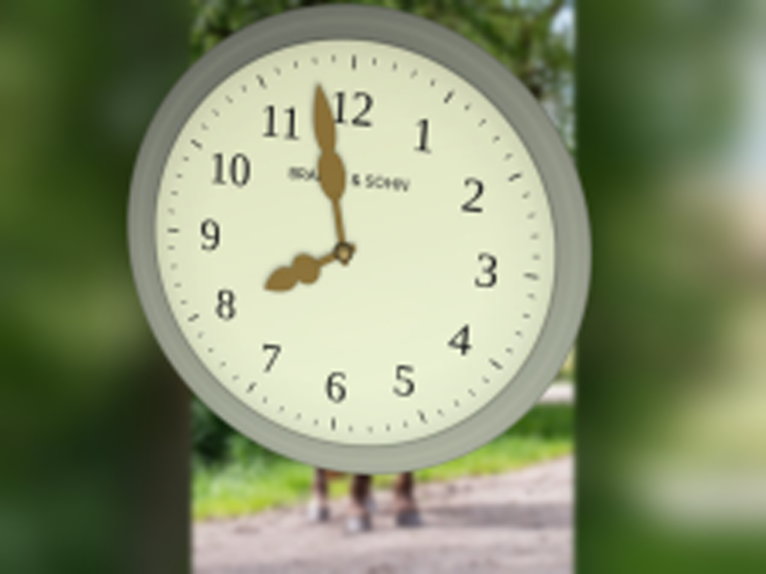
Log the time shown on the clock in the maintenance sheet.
7:58
